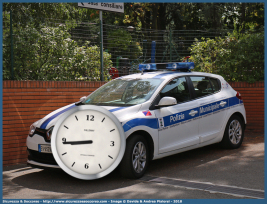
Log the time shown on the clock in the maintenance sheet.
8:44
